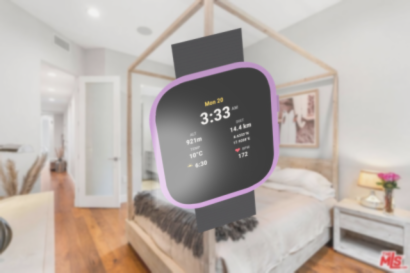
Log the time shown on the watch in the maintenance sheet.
3:33
